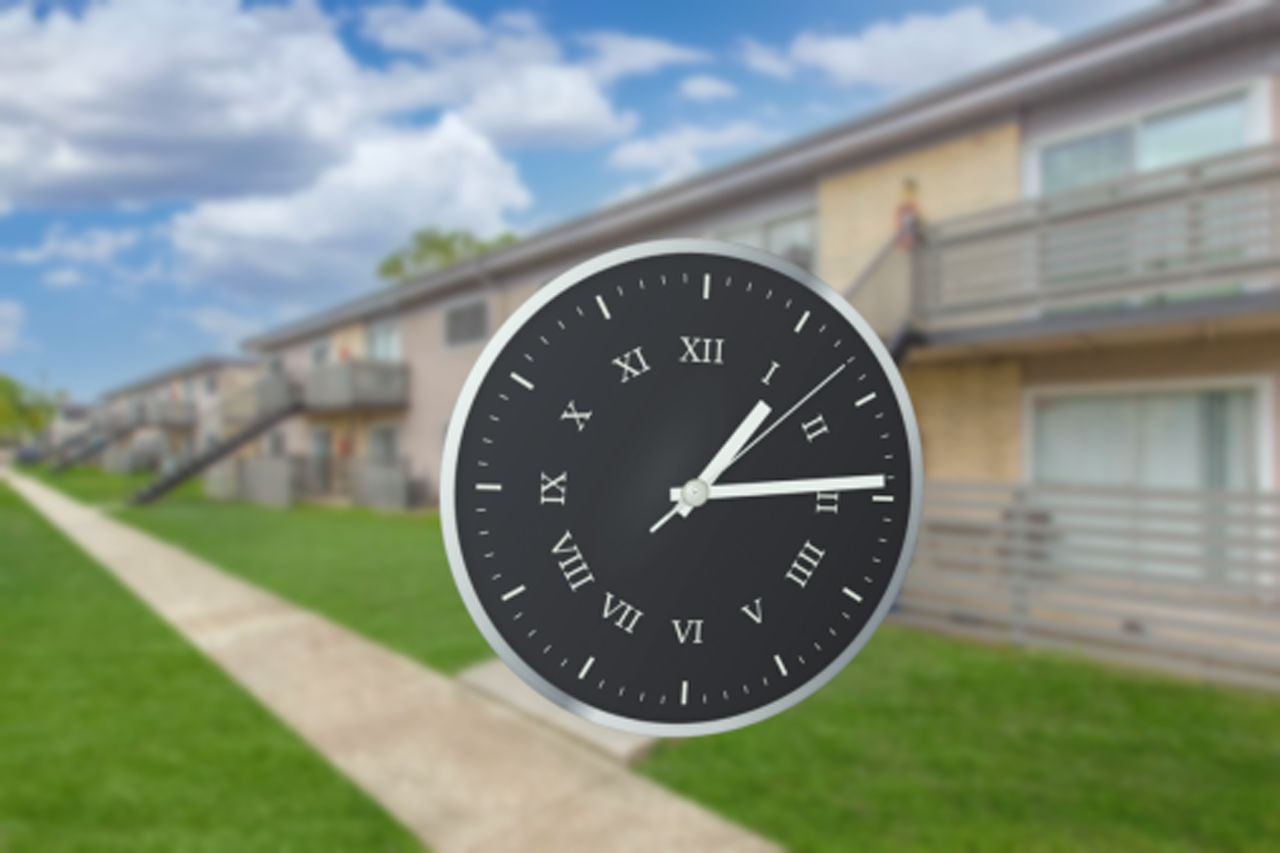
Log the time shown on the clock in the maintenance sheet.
1:14:08
